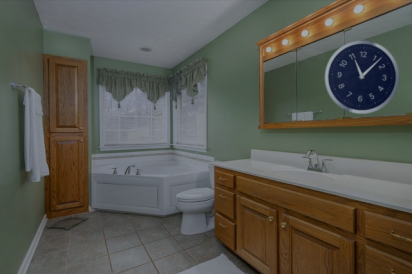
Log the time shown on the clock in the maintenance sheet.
11:07
